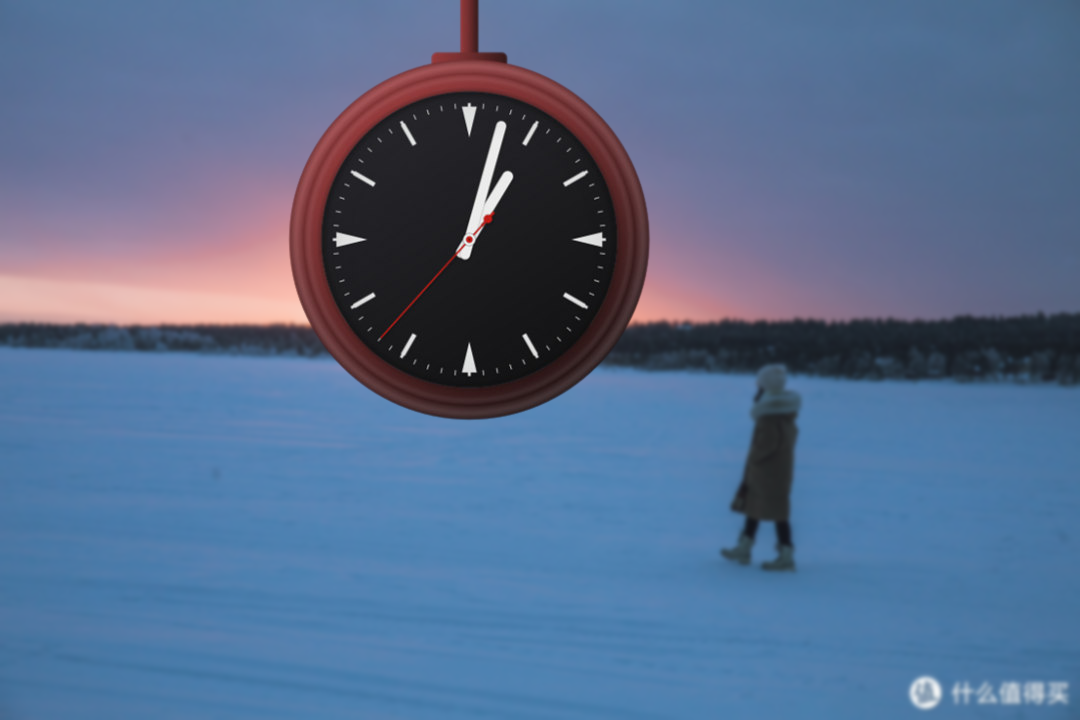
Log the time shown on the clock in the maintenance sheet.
1:02:37
